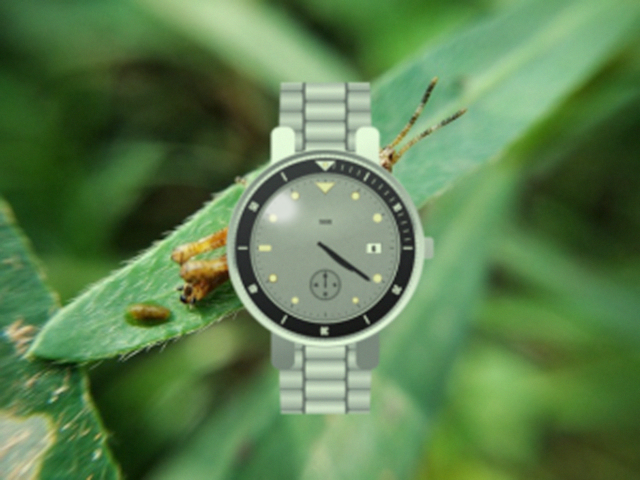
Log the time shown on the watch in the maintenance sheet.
4:21
